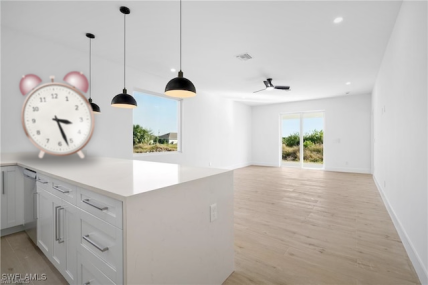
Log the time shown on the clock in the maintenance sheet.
3:27
